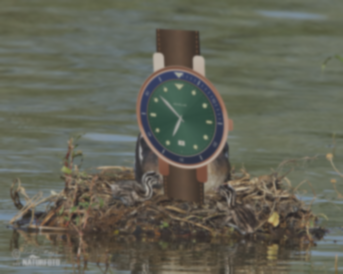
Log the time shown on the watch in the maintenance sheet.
6:52
